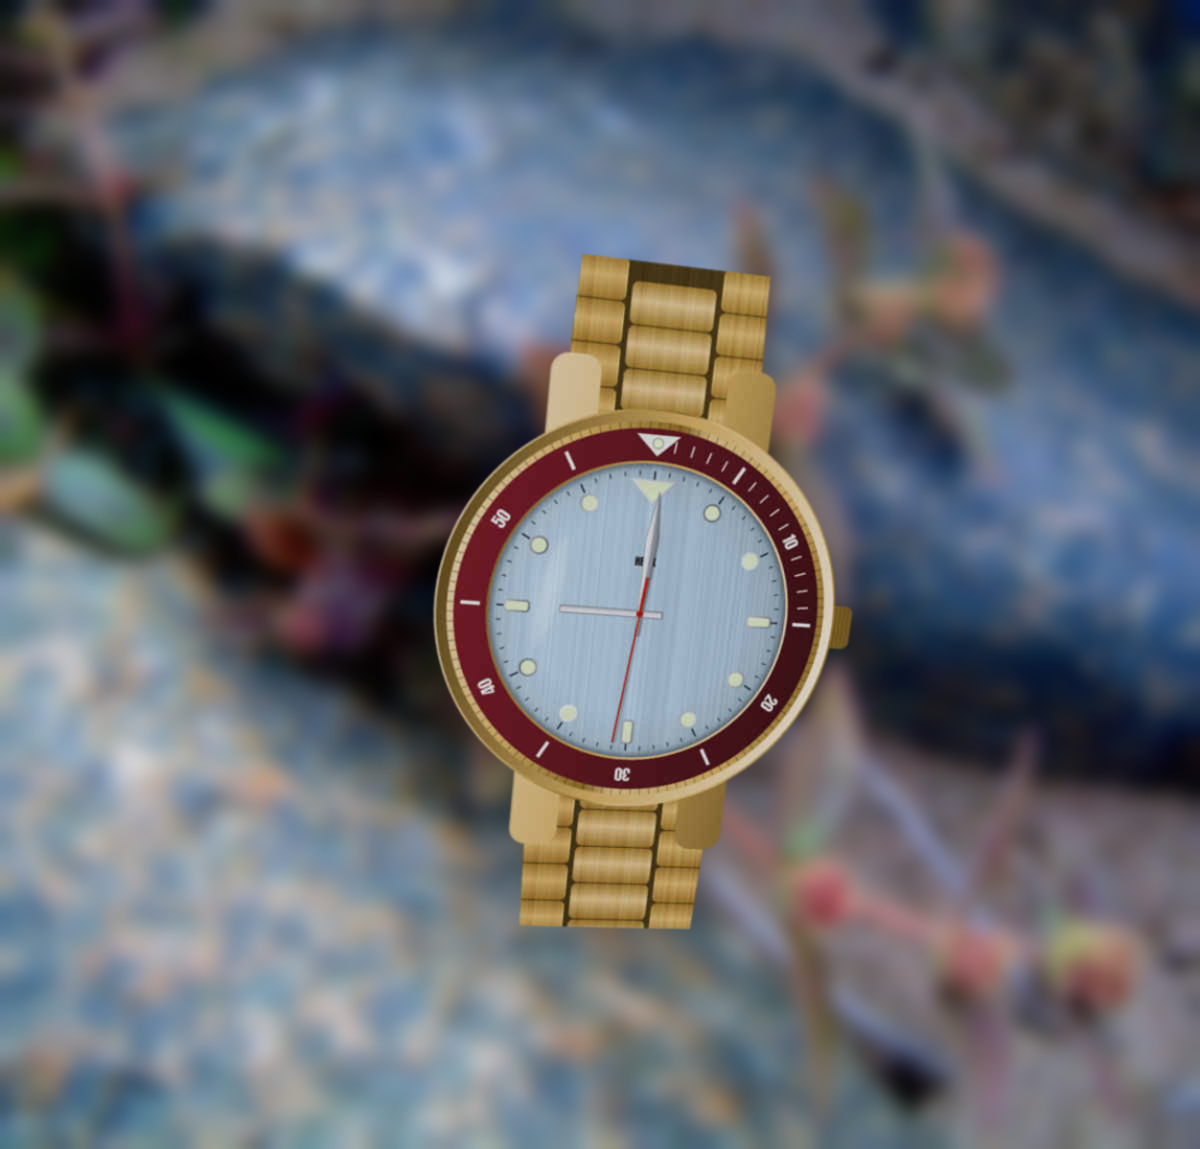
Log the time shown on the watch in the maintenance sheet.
9:00:31
